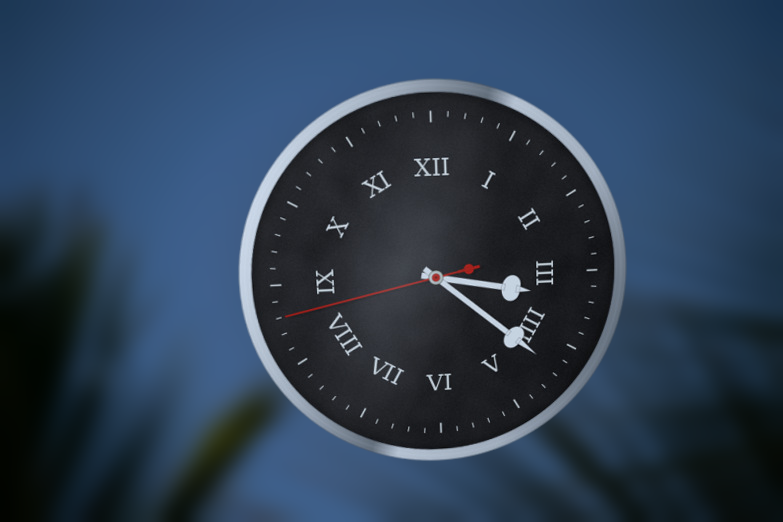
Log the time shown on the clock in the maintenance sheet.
3:21:43
